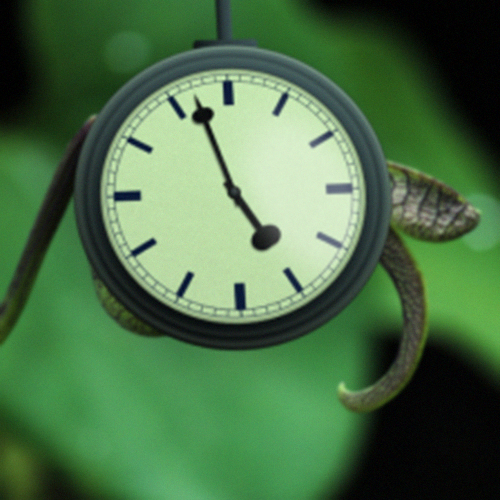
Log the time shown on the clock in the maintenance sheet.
4:57
